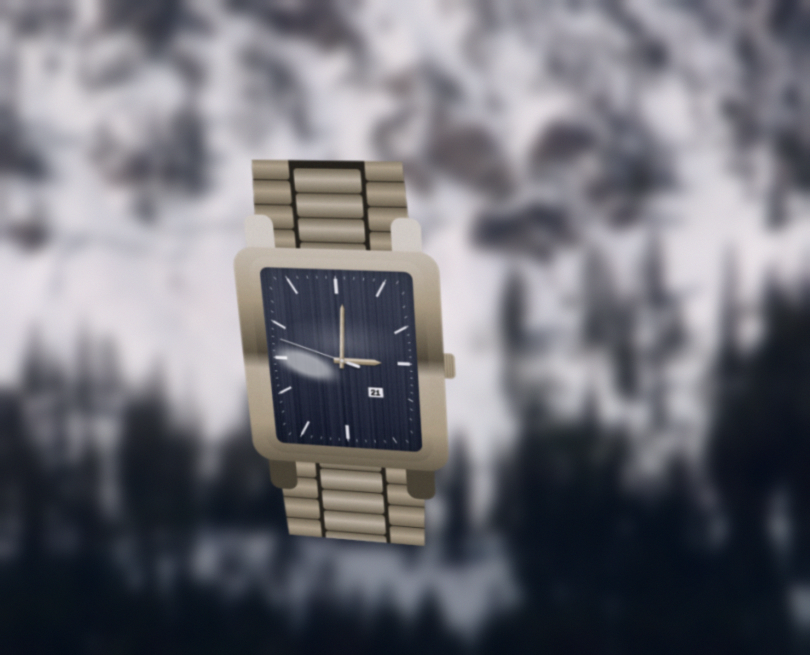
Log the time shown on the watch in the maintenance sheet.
3:00:48
